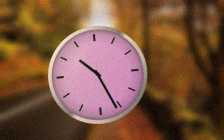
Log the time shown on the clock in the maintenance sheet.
10:26
